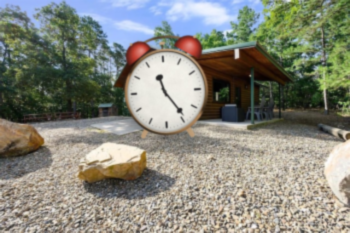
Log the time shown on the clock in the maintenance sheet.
11:24
